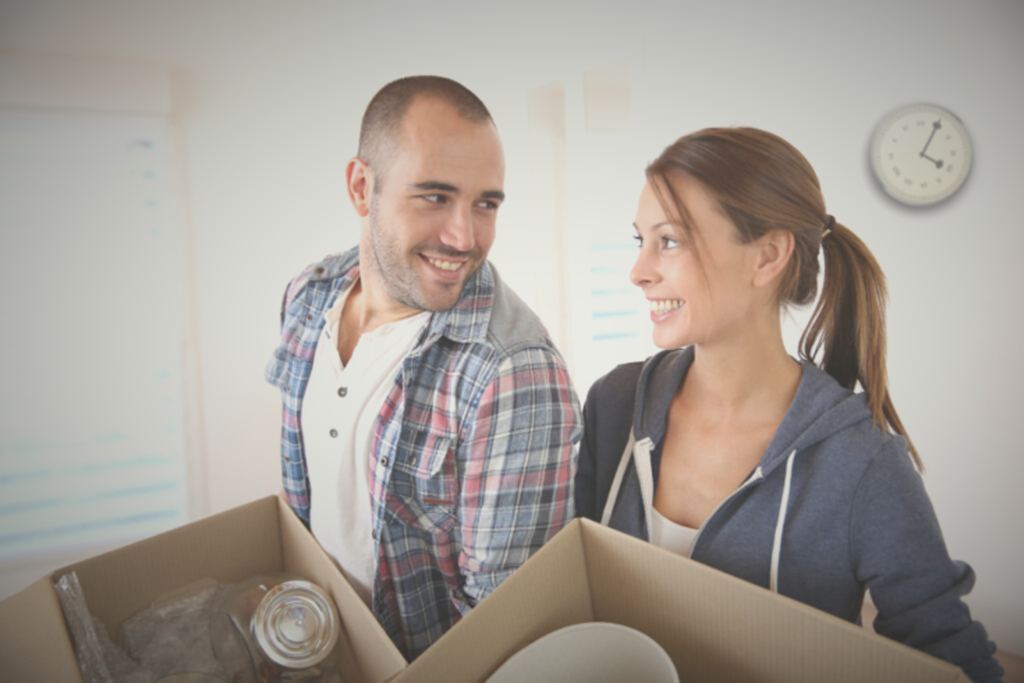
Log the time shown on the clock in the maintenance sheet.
4:05
